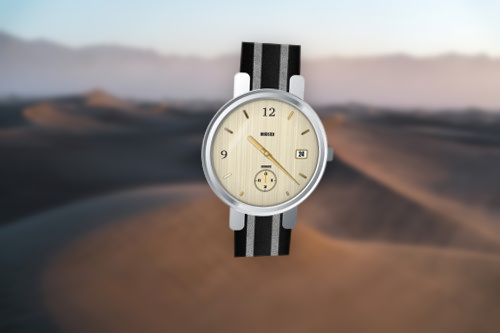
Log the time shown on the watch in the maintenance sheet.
10:22
